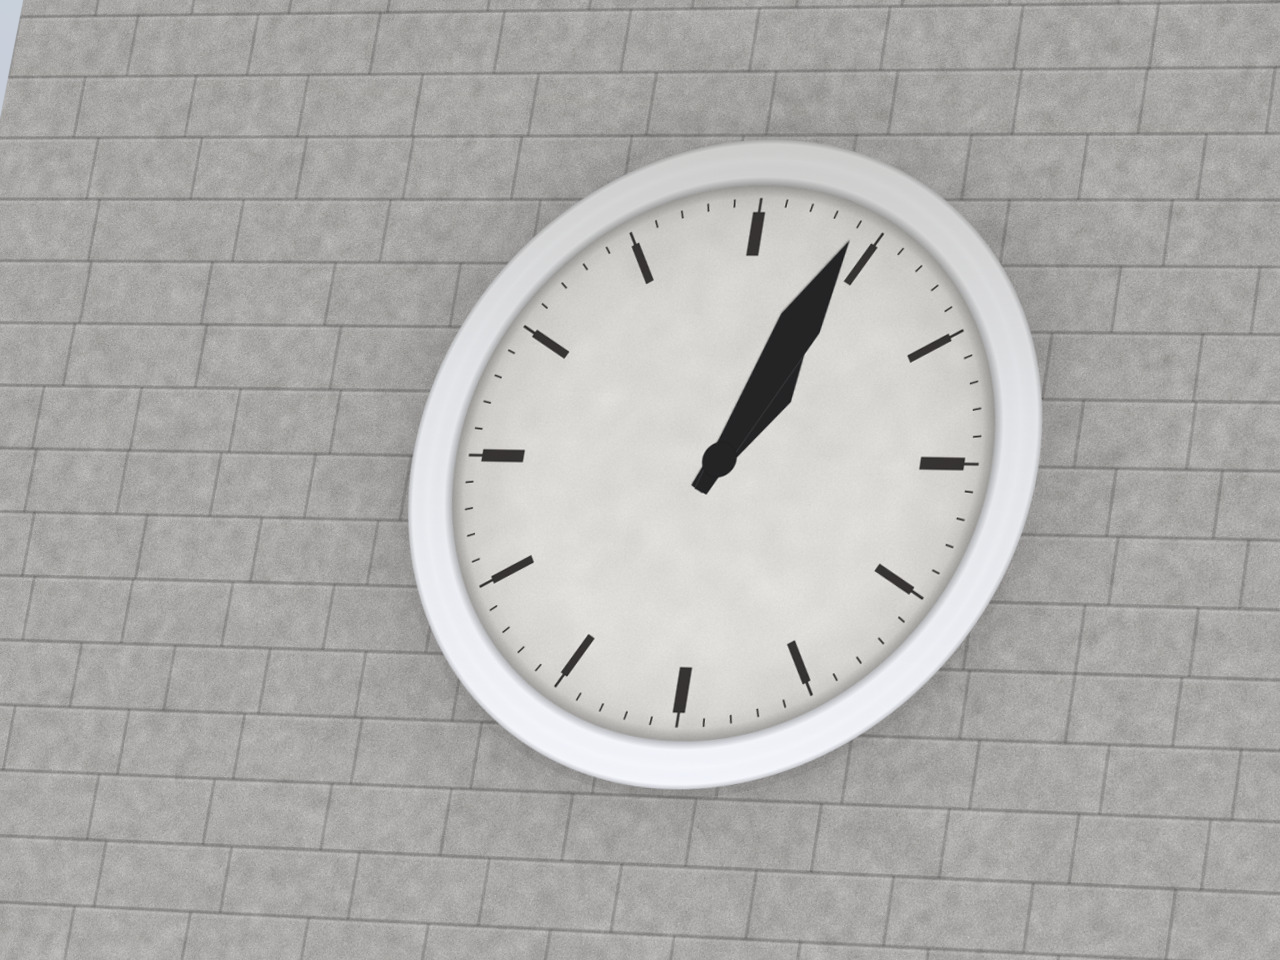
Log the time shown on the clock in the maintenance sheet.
1:04
